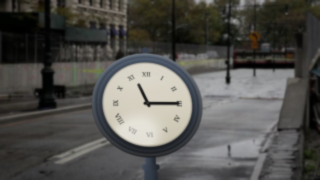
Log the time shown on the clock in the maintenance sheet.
11:15
